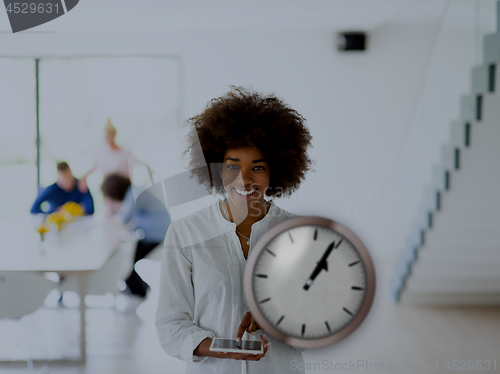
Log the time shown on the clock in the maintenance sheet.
1:04
